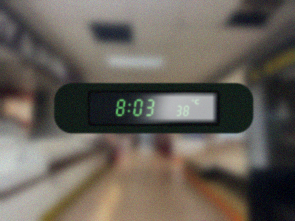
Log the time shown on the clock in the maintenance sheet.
8:03
